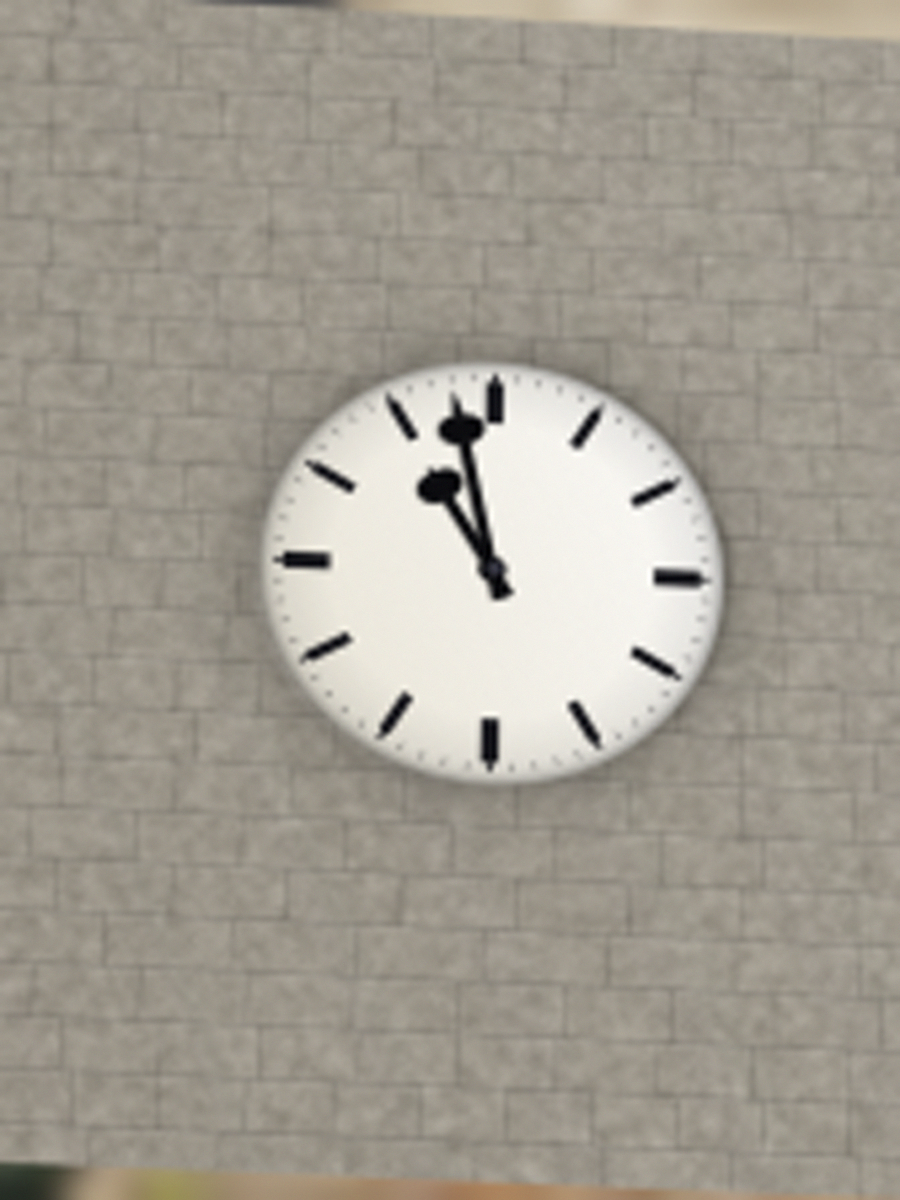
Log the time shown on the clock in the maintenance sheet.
10:58
